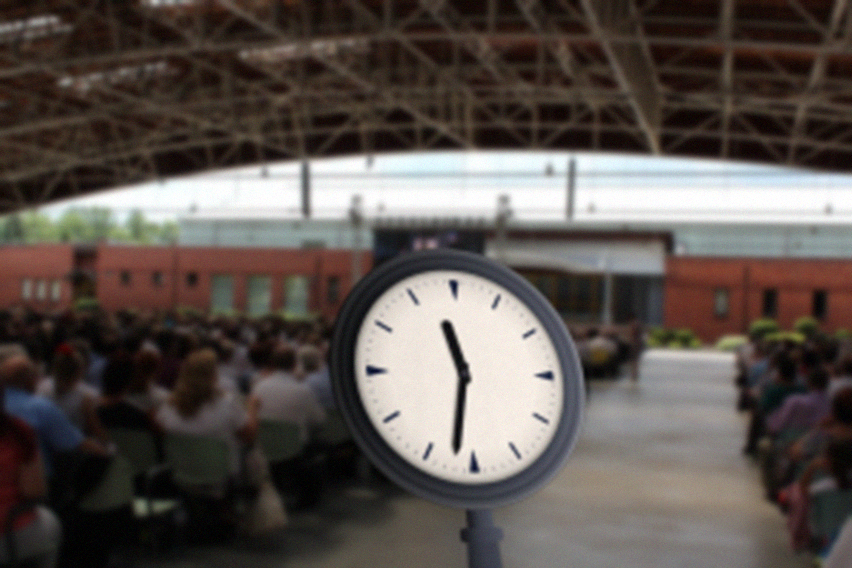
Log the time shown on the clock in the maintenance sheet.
11:32
